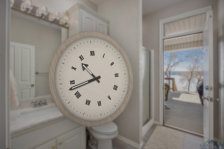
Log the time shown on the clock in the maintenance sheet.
10:43
